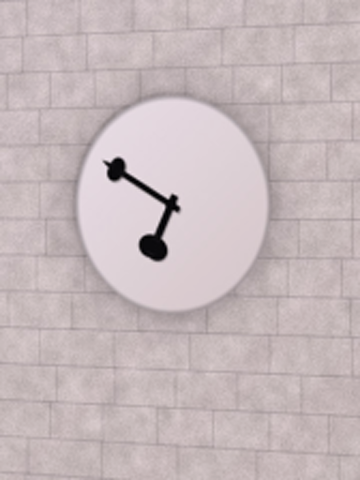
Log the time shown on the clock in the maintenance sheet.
6:50
